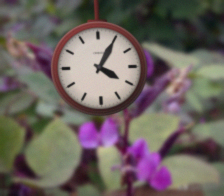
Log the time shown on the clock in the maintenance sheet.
4:05
